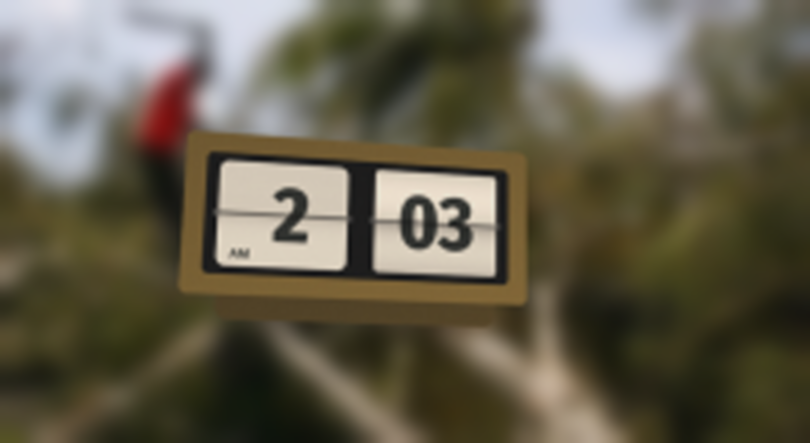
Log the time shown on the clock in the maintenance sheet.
2:03
